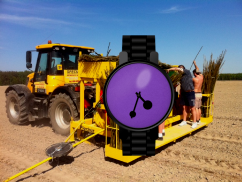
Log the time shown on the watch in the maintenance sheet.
4:33
